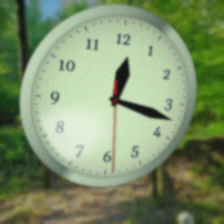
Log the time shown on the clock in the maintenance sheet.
12:17:29
